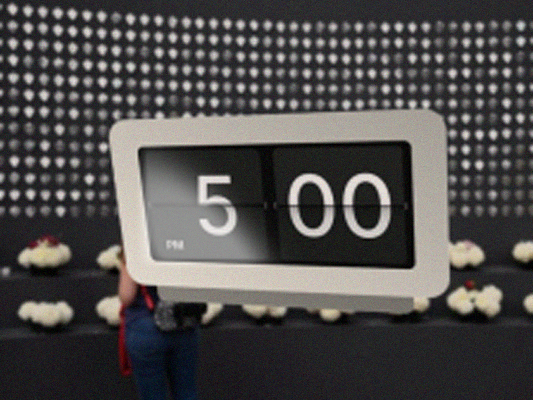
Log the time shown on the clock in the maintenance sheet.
5:00
